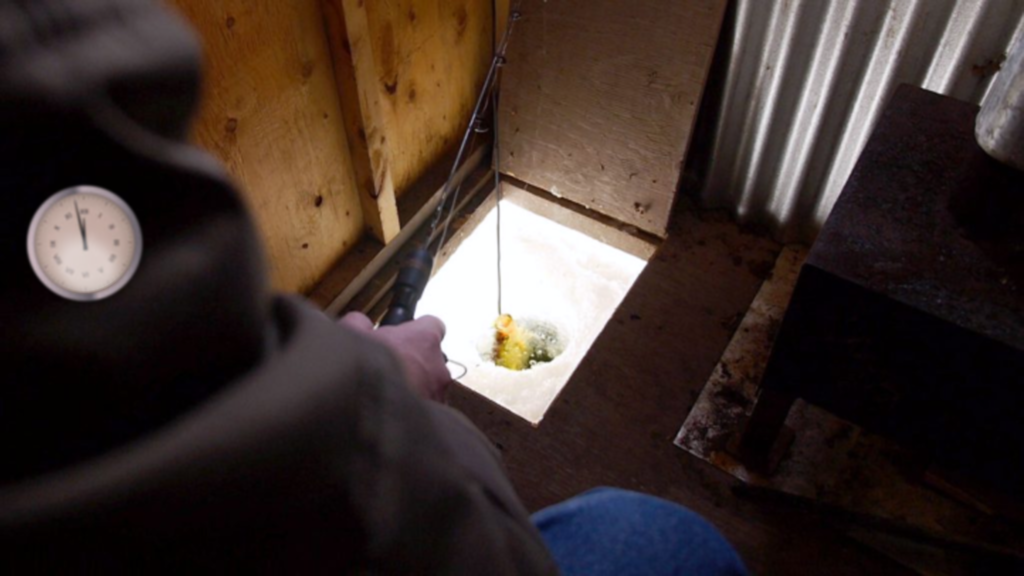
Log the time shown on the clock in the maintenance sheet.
11:58
